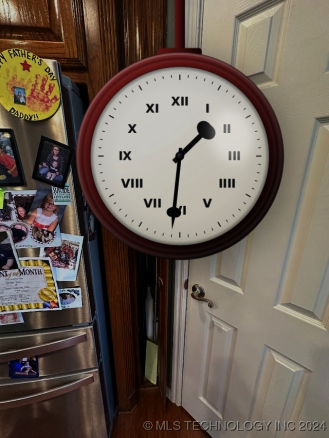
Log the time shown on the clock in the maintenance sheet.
1:31
